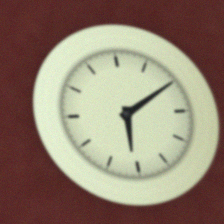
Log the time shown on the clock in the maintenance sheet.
6:10
